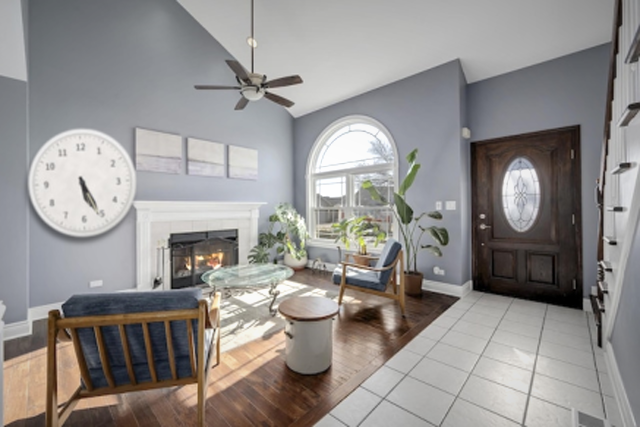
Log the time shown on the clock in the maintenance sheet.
5:26
